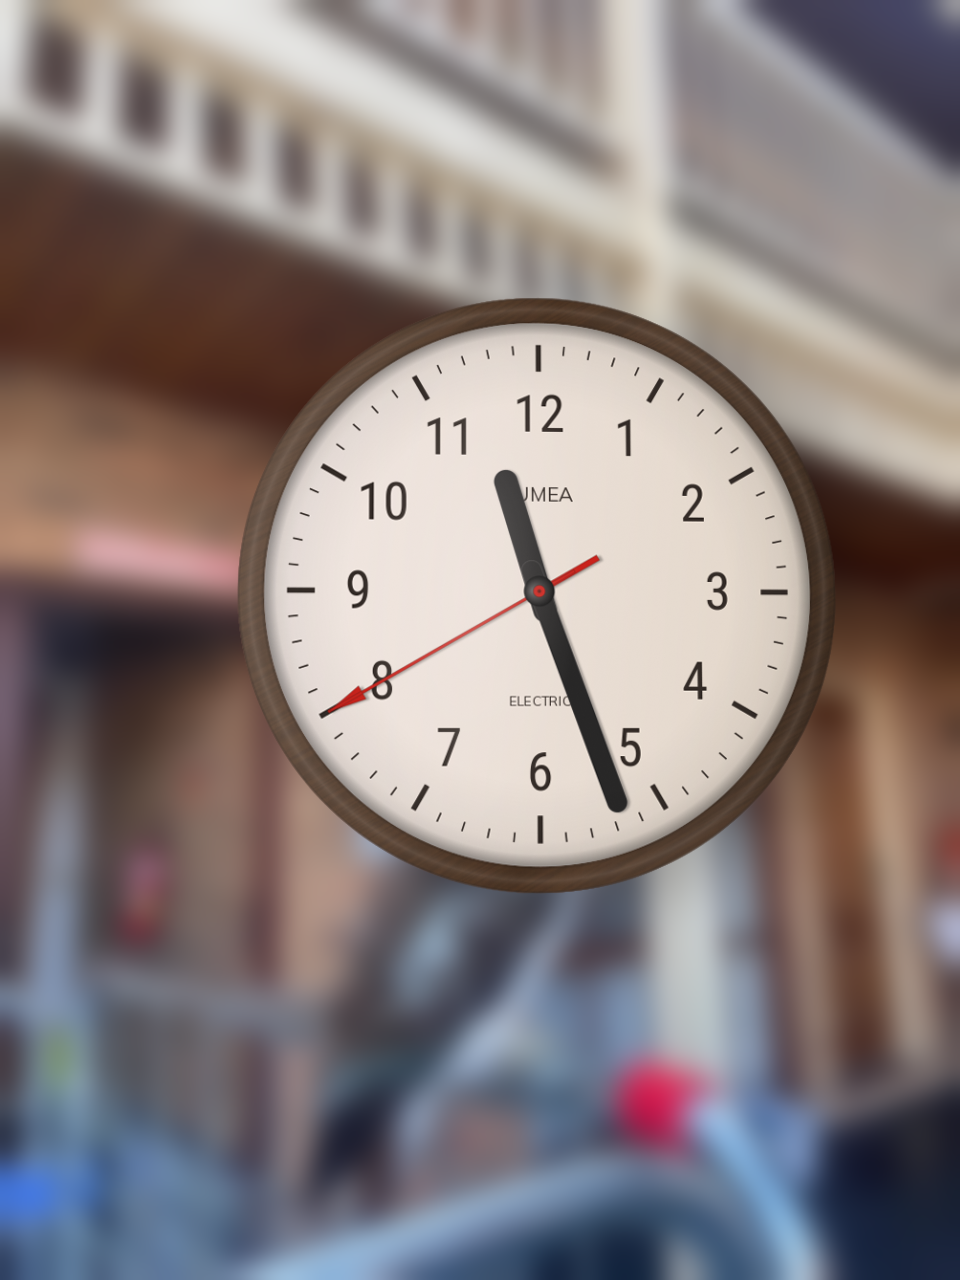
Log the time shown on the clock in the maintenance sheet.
11:26:40
